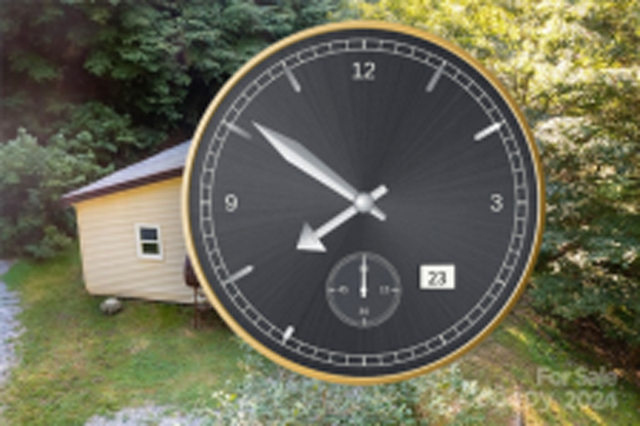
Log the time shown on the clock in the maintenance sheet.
7:51
